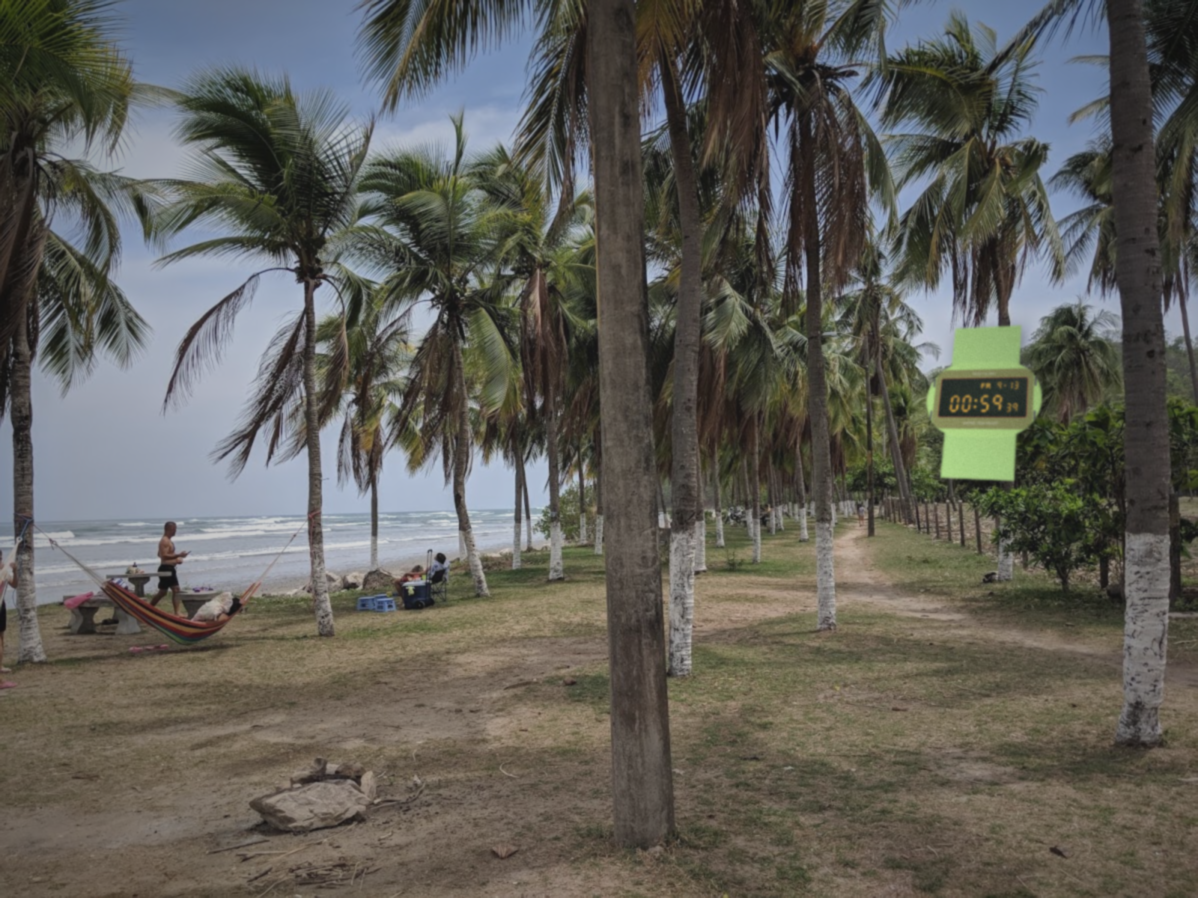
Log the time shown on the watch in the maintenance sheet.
0:59
